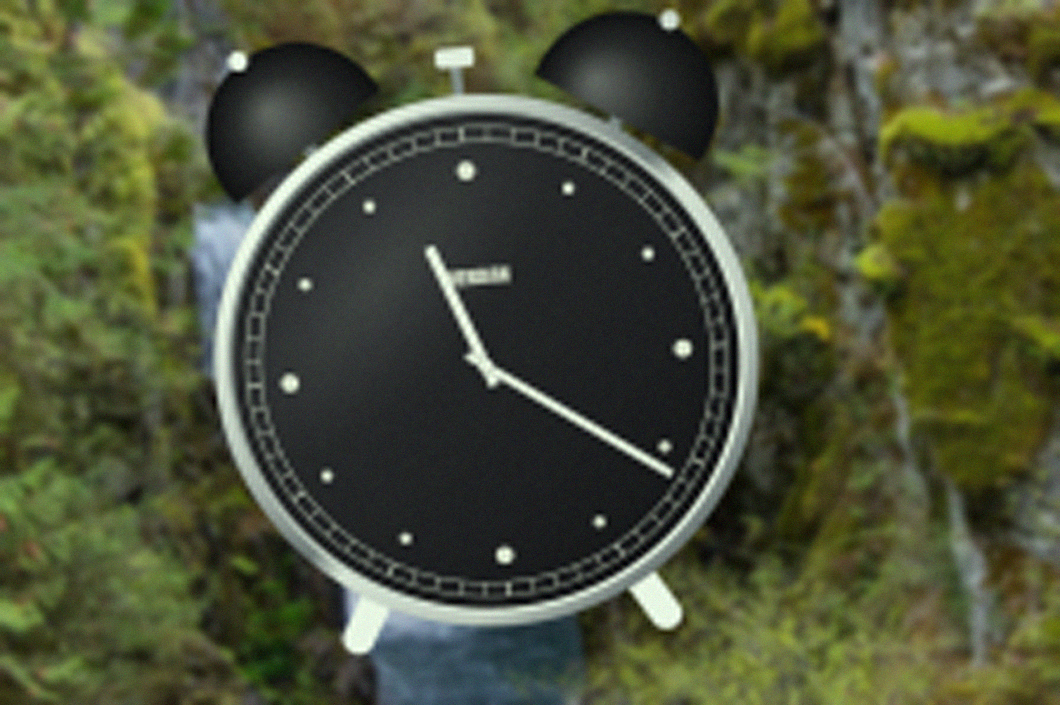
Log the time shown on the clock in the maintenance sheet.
11:21
